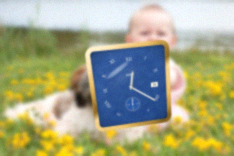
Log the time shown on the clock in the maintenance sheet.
12:21
